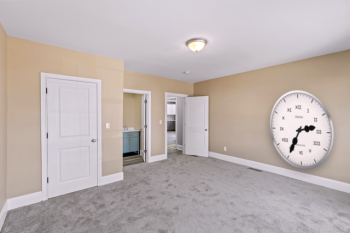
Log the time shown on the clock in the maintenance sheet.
2:35
